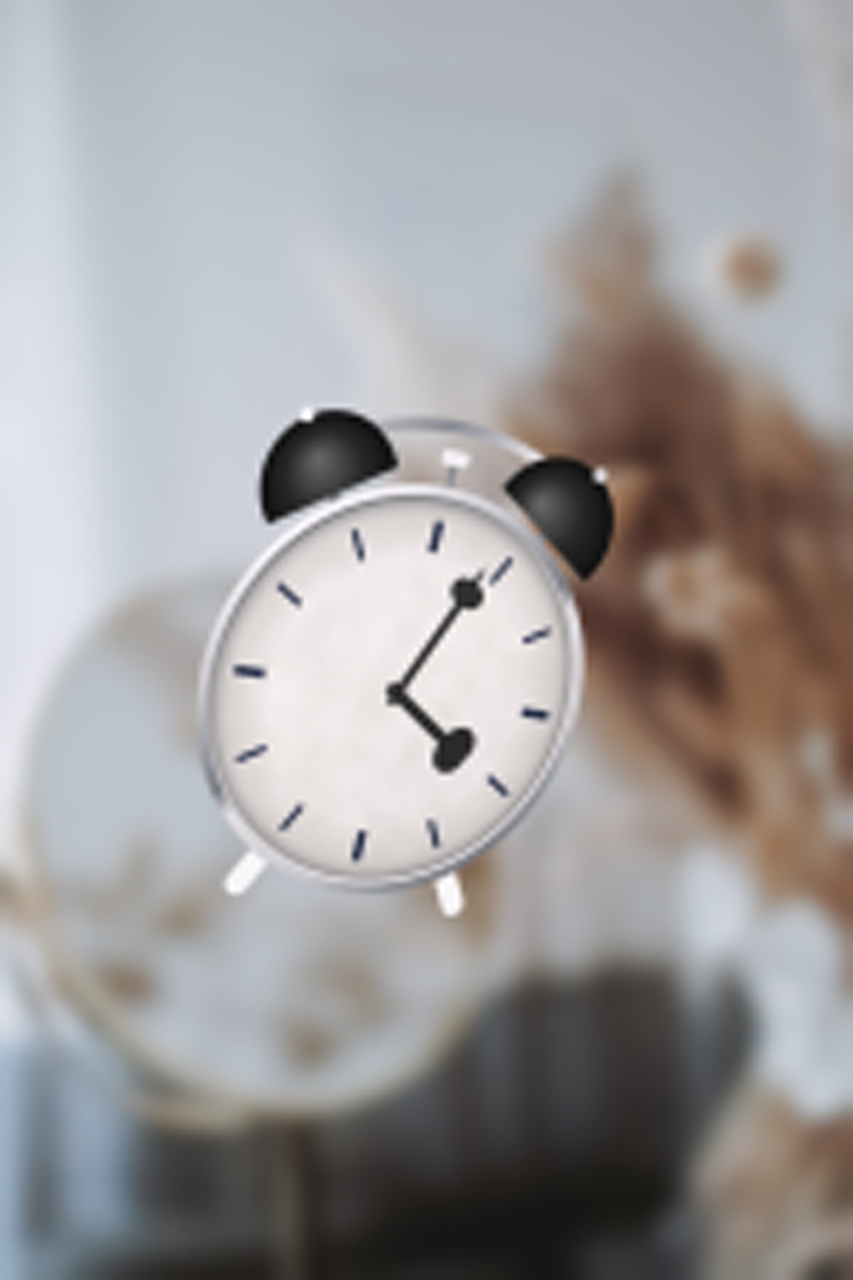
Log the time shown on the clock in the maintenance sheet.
4:04
